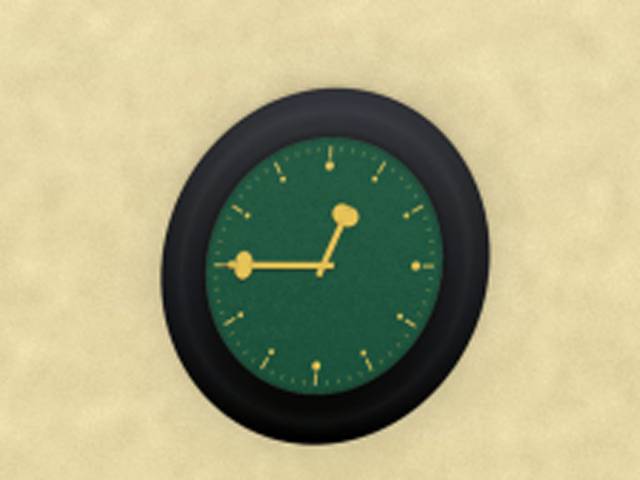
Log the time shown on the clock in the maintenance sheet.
12:45
